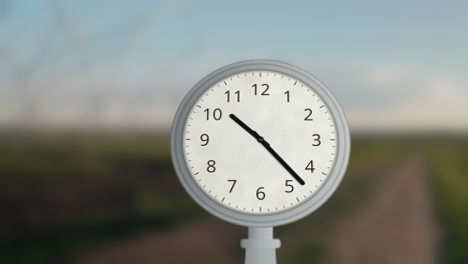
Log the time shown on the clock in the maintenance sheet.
10:23
